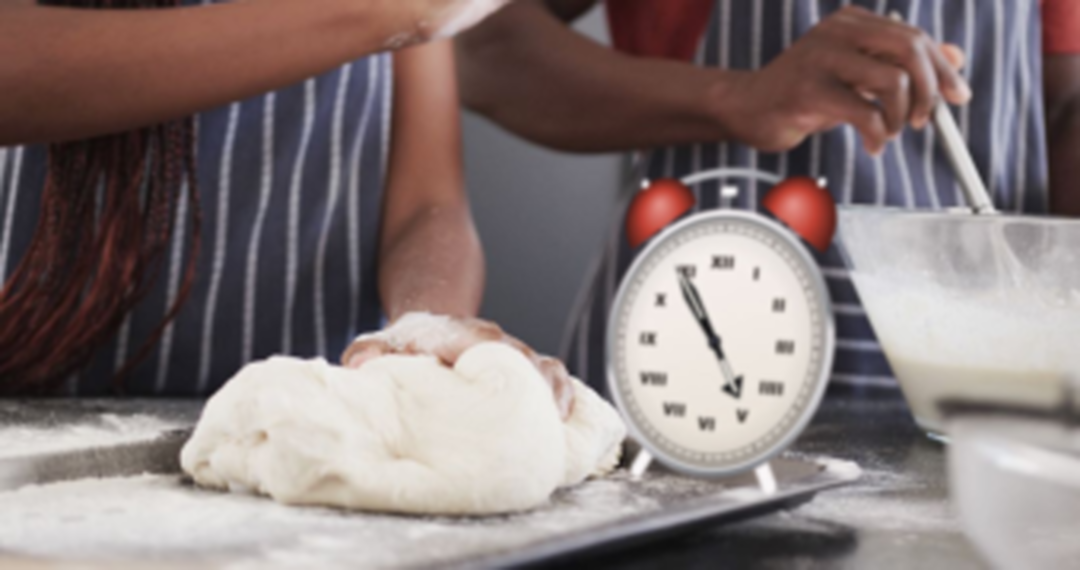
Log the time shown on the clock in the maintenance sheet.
4:54
